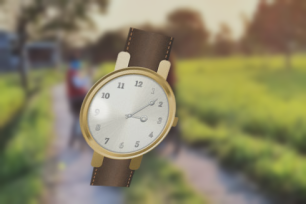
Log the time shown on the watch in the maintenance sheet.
3:08
